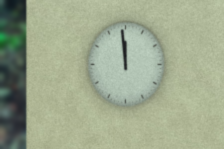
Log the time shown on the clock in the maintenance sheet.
11:59
